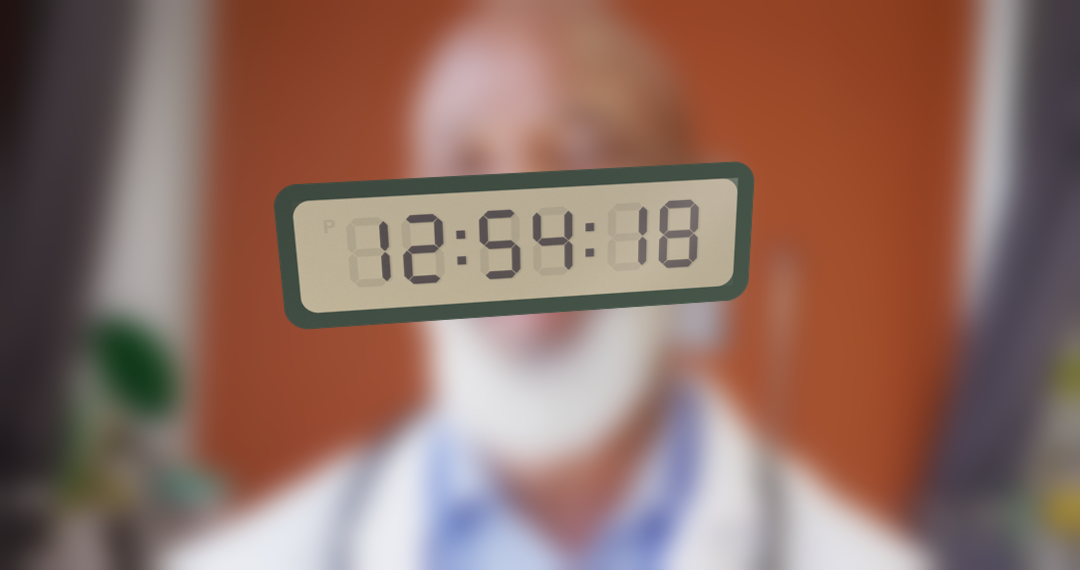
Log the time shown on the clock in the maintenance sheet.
12:54:18
